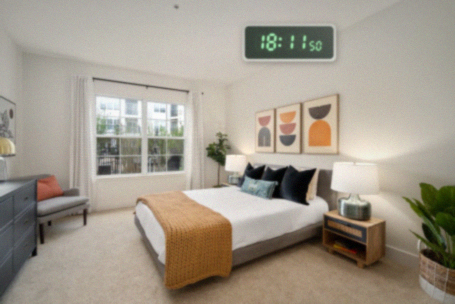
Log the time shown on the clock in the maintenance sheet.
18:11
